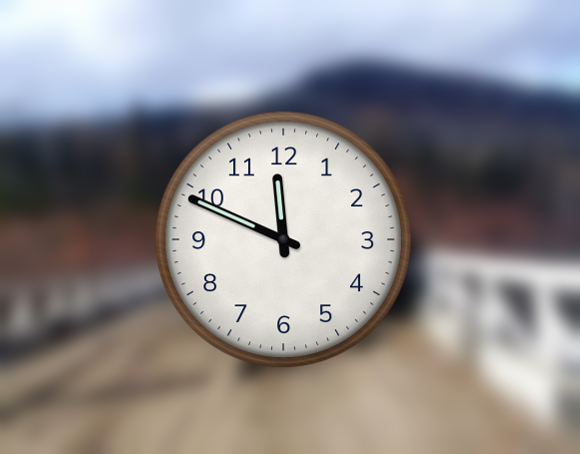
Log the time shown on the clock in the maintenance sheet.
11:49
